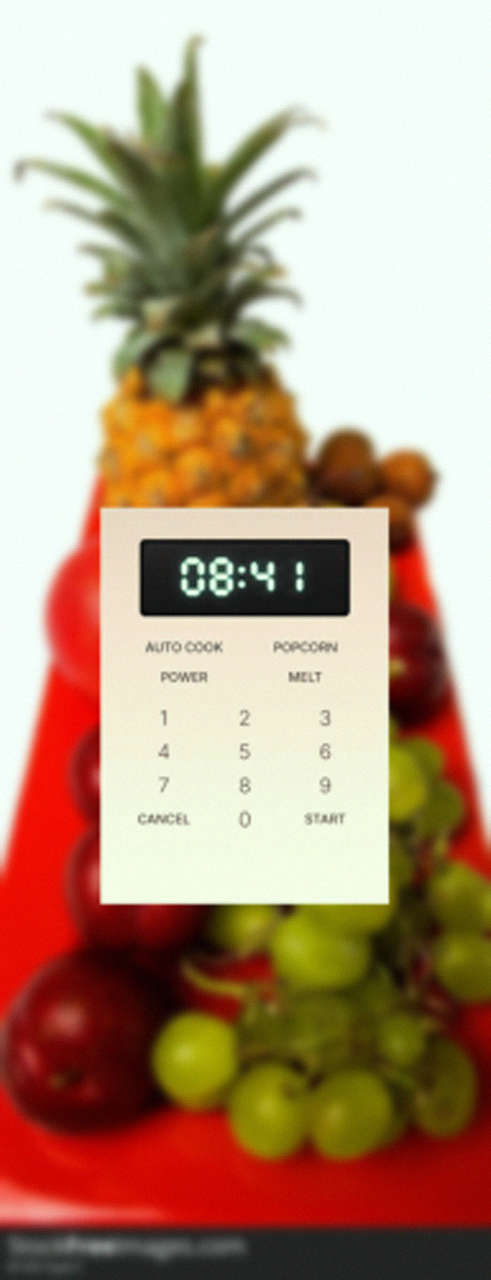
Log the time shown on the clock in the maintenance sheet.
8:41
